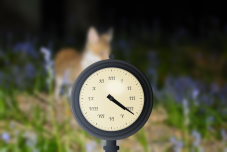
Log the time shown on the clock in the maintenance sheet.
4:21
